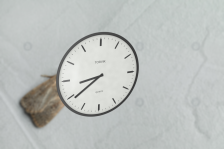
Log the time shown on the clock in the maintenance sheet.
8:39
